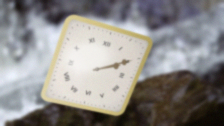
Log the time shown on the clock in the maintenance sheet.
2:10
